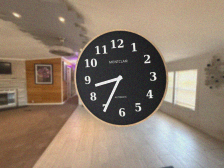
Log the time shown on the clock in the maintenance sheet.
8:35
